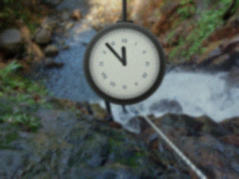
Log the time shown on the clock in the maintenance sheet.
11:53
